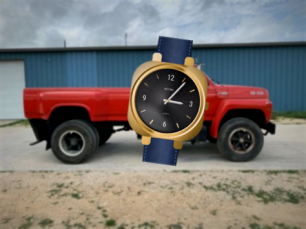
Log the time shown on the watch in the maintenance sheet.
3:06
